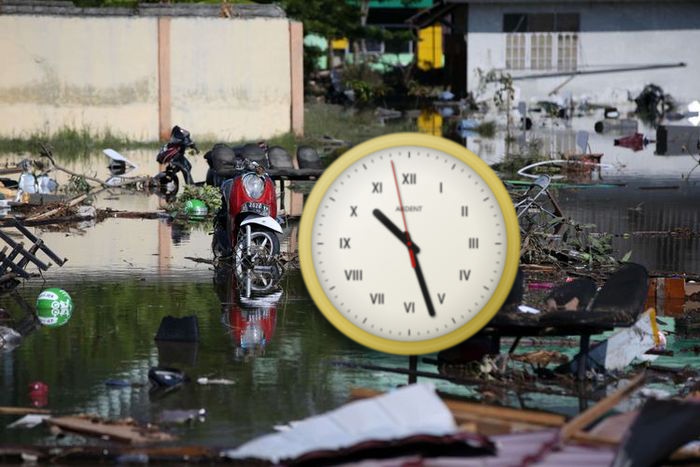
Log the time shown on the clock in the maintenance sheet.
10:26:58
